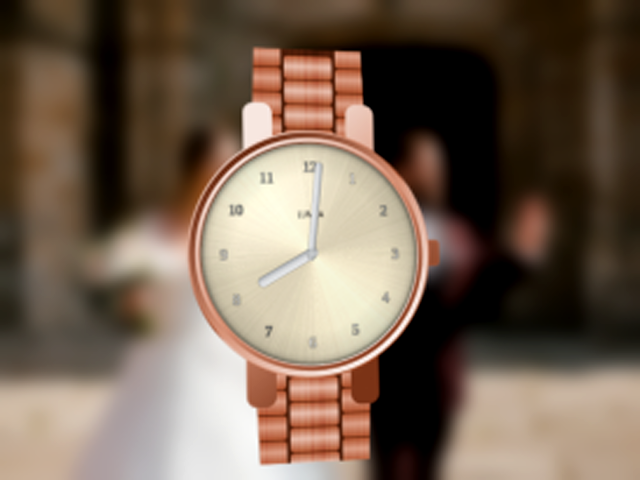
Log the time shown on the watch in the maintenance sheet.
8:01
